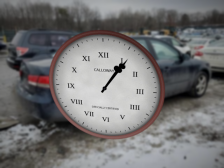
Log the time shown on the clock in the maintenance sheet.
1:06
